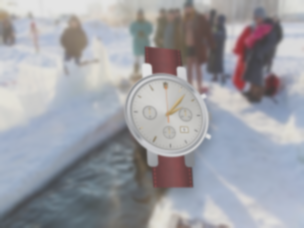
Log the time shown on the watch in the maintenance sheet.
2:07
